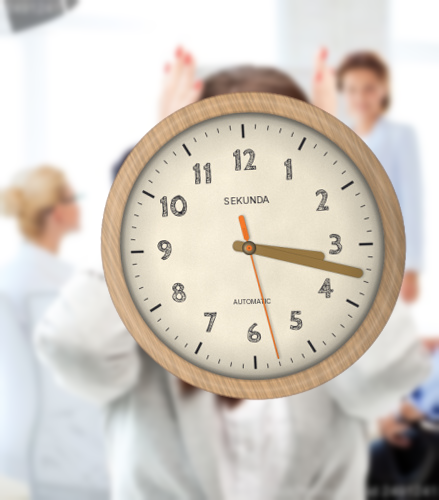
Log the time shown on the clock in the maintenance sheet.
3:17:28
